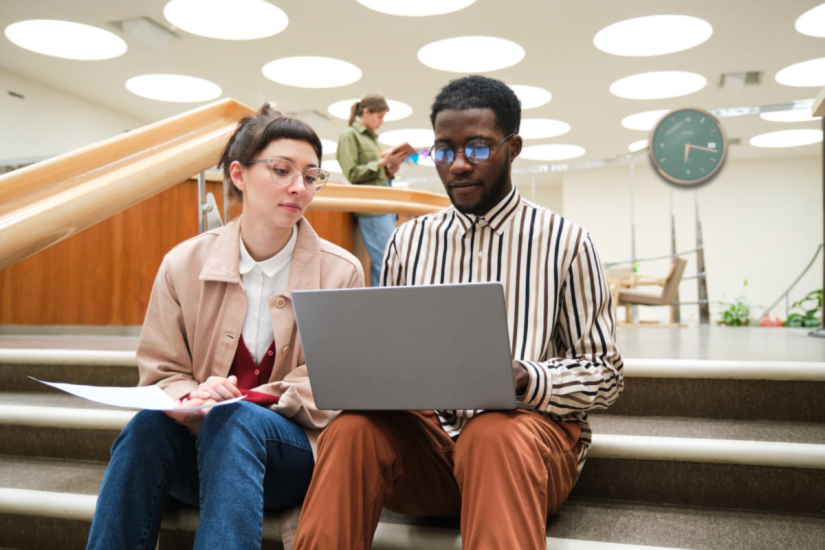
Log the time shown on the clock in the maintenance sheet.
6:17
